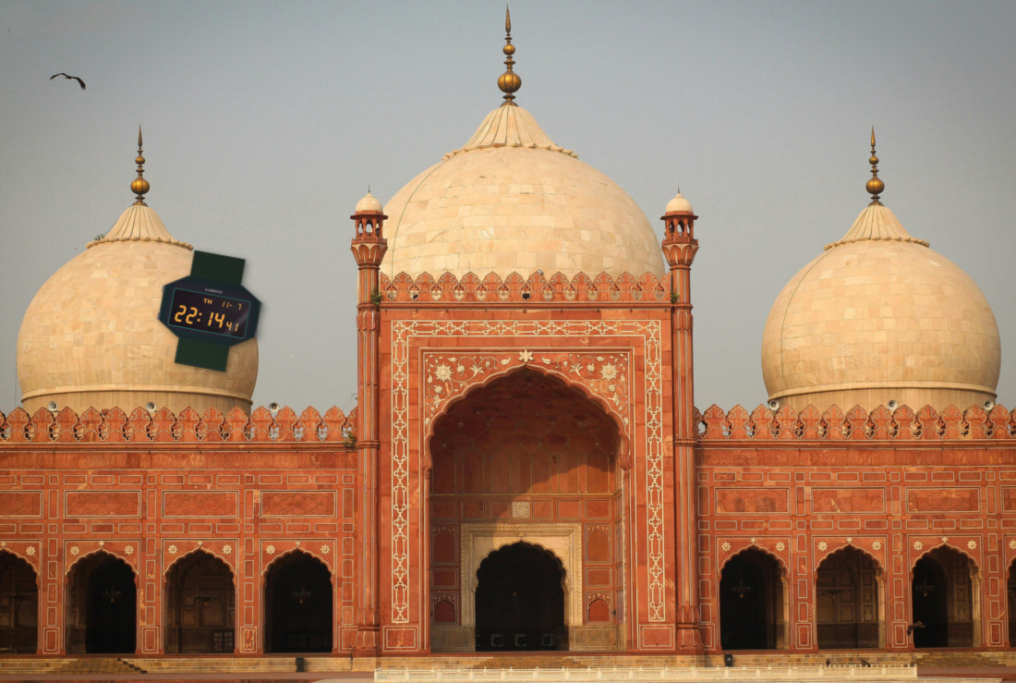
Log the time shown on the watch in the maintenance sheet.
22:14:41
